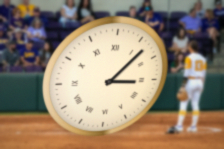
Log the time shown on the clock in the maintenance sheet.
3:07
